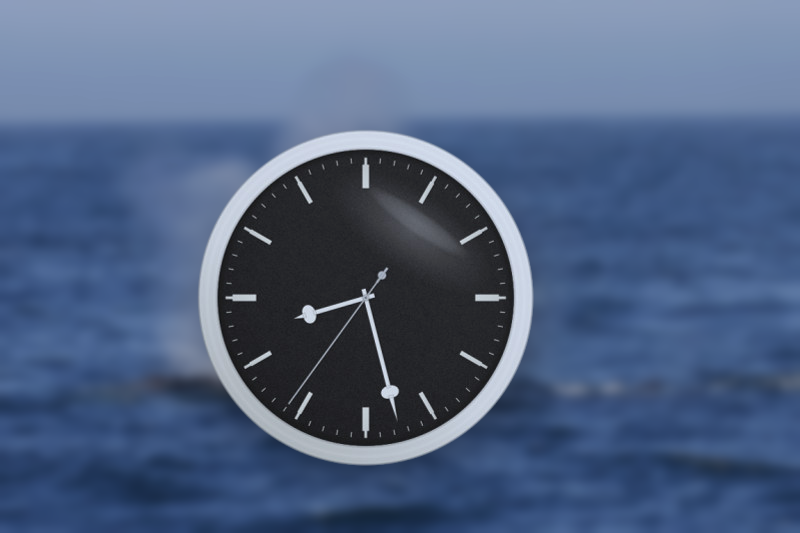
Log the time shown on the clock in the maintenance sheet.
8:27:36
